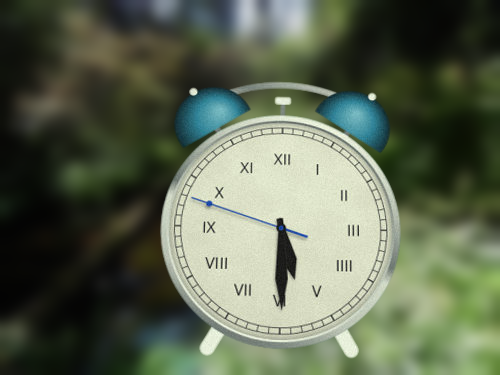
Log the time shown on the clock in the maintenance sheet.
5:29:48
